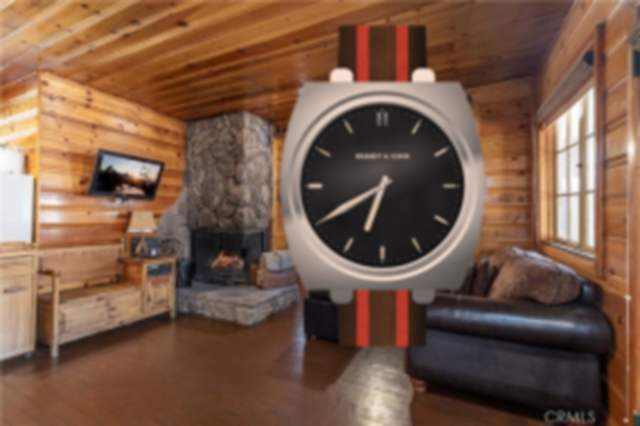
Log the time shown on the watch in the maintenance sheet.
6:40
